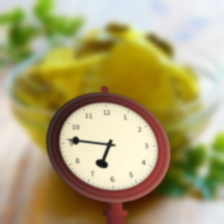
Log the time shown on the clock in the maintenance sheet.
6:46
